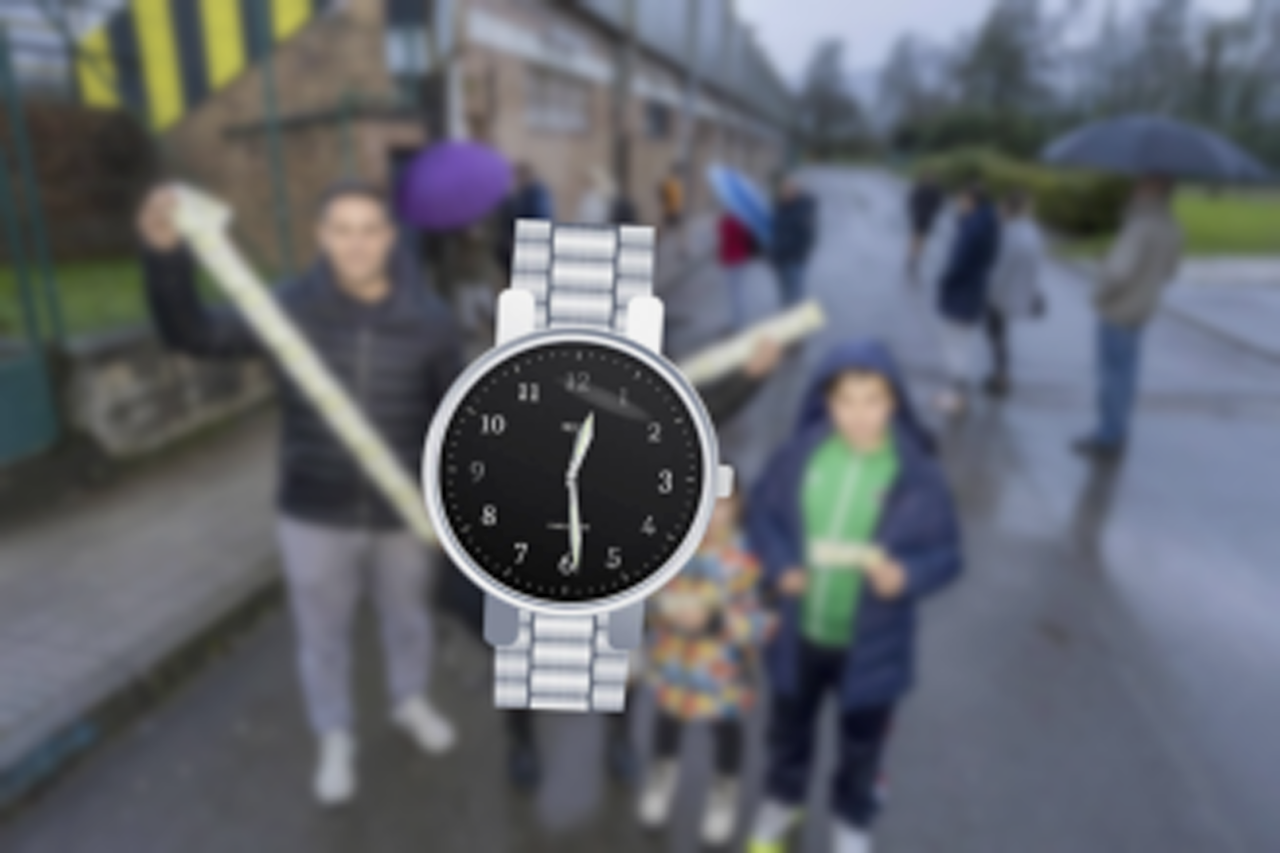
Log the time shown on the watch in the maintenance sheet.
12:29
